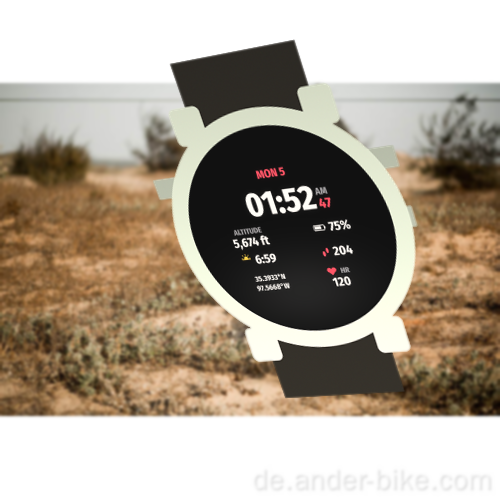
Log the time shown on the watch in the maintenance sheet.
1:52:47
